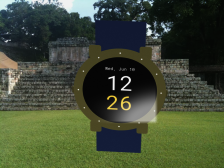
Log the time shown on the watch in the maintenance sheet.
12:26
